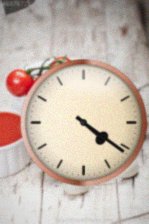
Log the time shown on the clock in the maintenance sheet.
4:21
